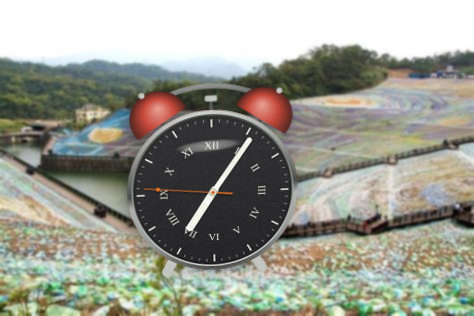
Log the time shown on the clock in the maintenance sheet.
7:05:46
